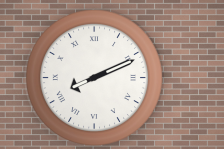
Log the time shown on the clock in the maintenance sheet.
8:11
